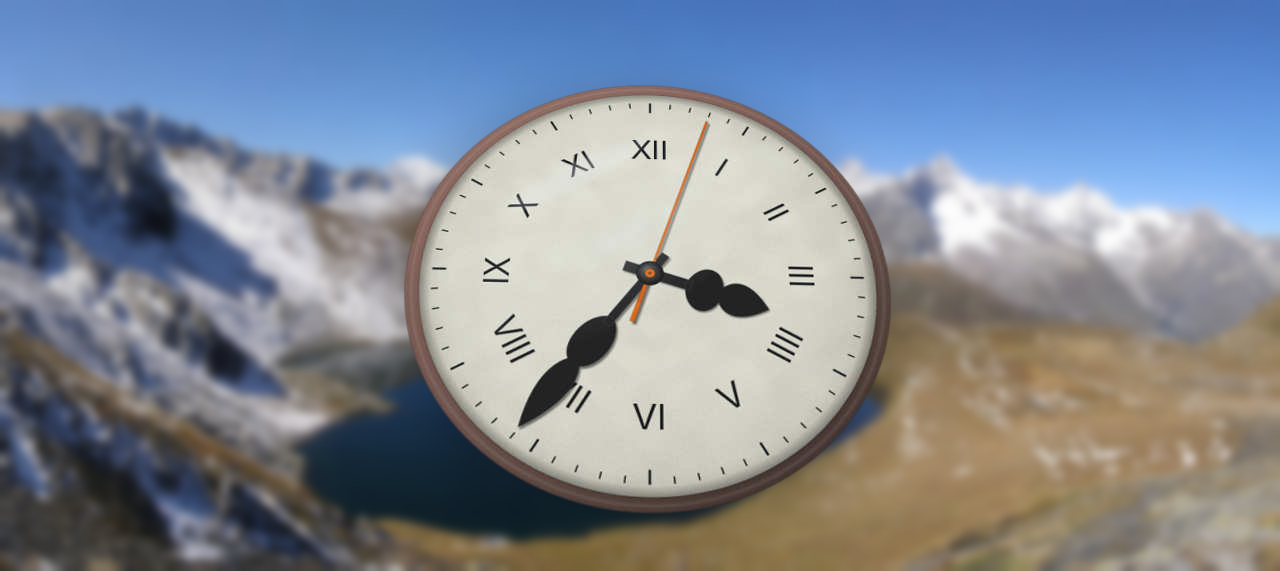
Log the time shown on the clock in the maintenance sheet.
3:36:03
